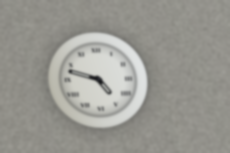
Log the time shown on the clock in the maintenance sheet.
4:48
